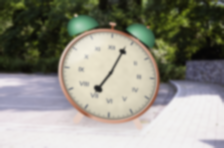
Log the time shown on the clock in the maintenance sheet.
7:04
